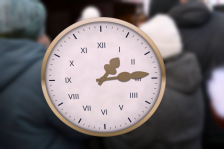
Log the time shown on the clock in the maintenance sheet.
1:14
